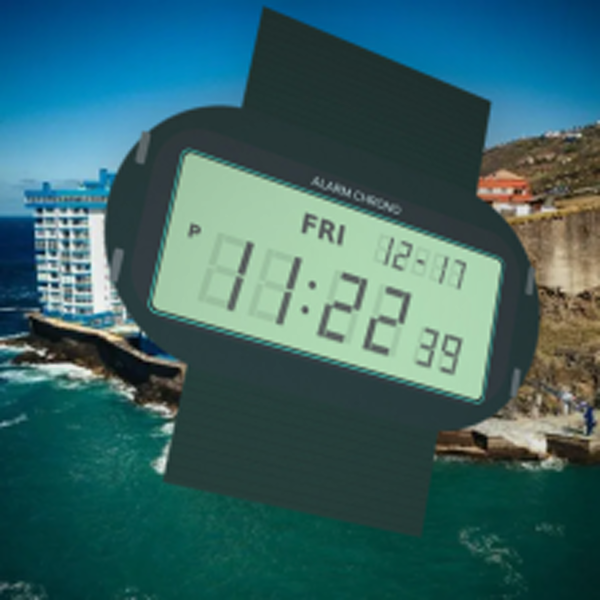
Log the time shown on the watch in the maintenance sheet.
11:22:39
